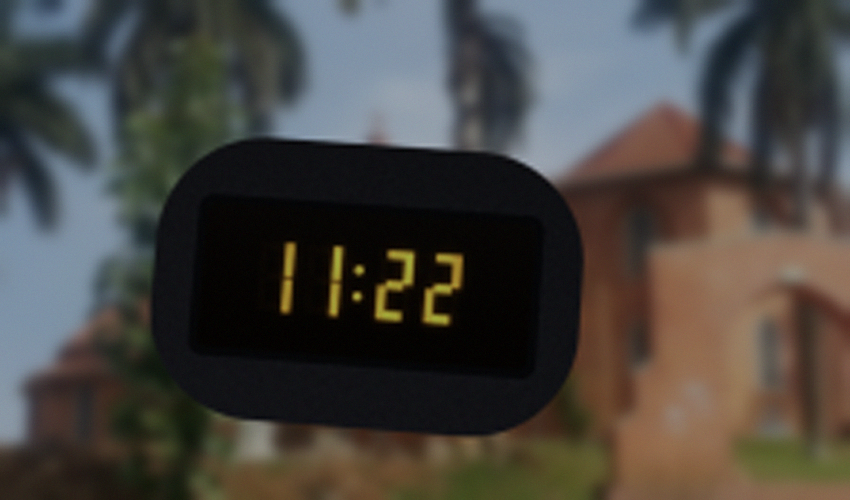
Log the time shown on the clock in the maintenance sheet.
11:22
